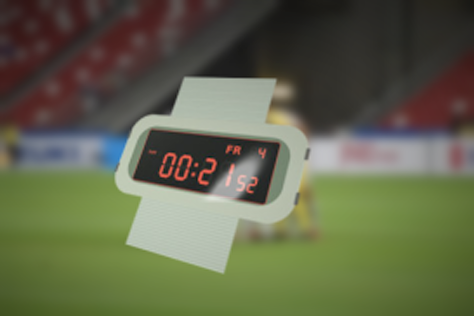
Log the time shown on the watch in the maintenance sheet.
0:21:52
